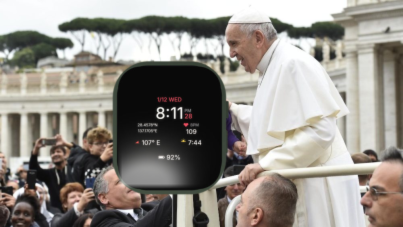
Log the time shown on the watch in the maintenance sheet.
8:11
